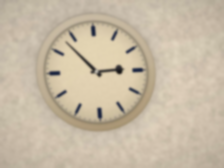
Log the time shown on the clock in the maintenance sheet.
2:53
